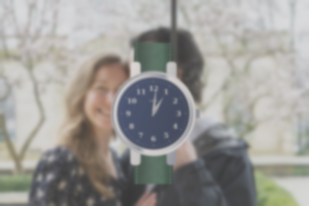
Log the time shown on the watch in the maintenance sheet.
1:01
